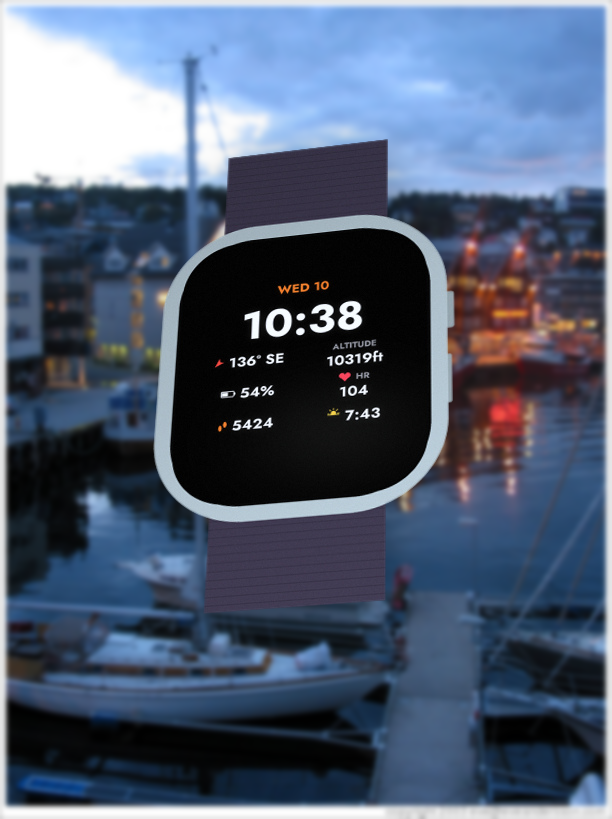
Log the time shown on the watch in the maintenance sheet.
10:38
